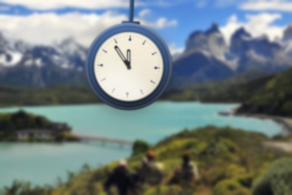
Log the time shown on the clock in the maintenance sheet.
11:54
